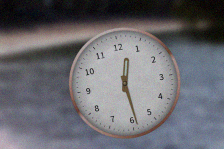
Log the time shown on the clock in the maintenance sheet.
12:29
